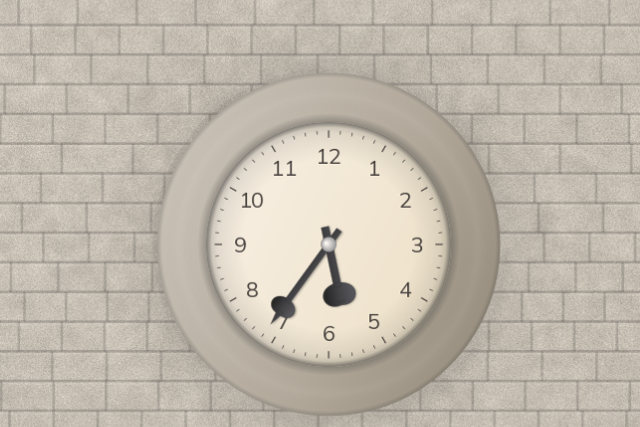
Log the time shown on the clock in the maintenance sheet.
5:36
